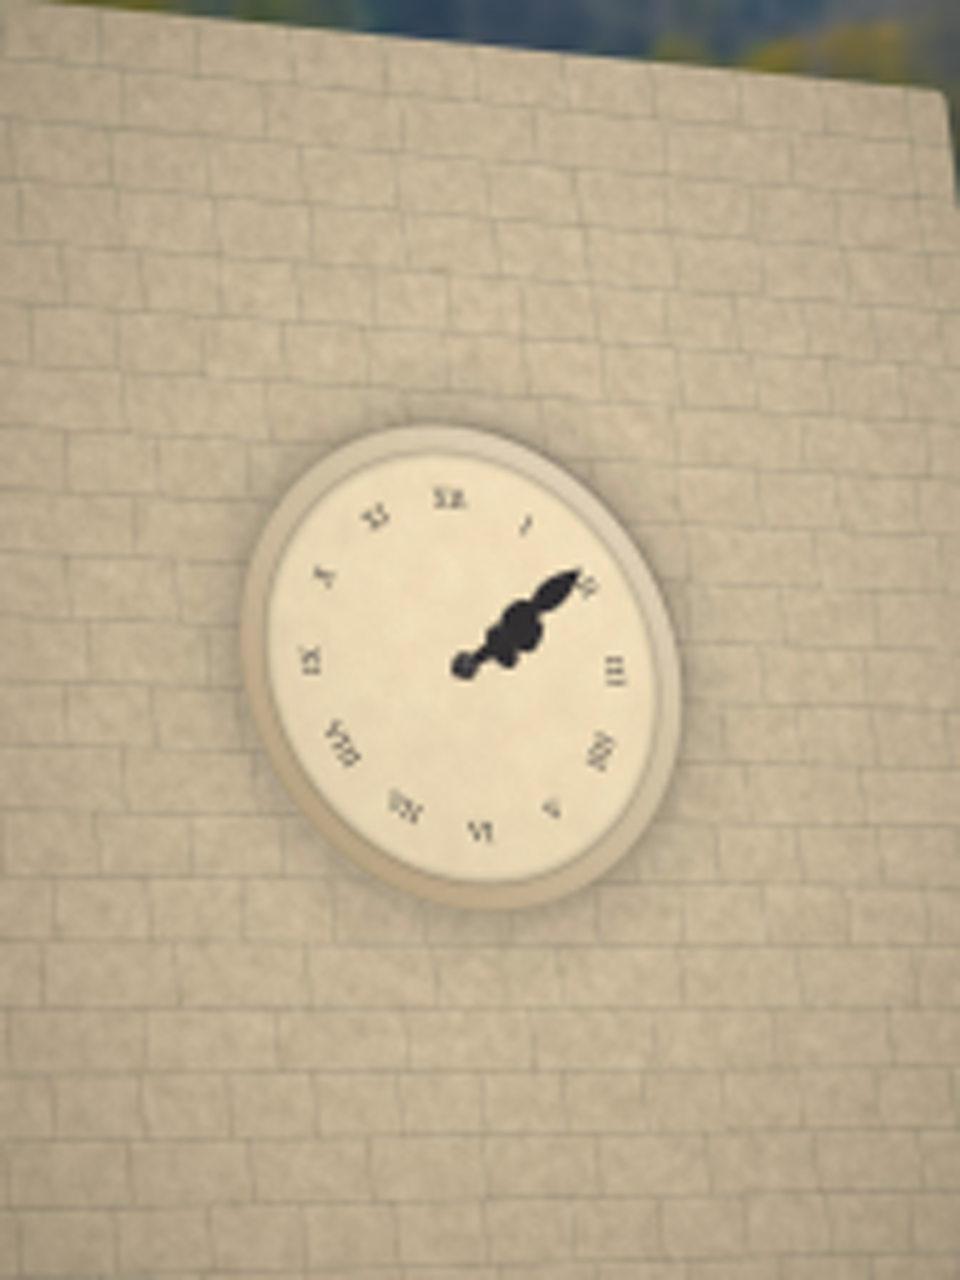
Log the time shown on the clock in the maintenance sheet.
2:09
